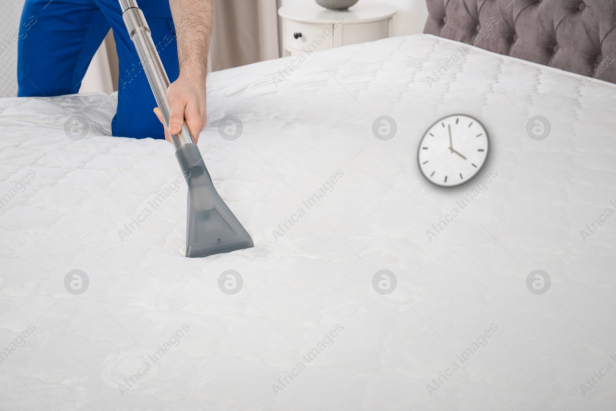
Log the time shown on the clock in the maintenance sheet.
3:57
